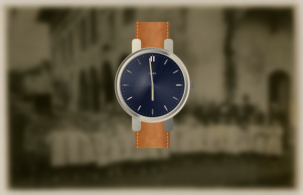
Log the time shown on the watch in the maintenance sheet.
5:59
